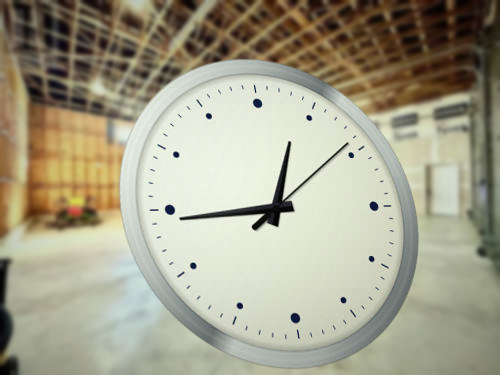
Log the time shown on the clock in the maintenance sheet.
12:44:09
